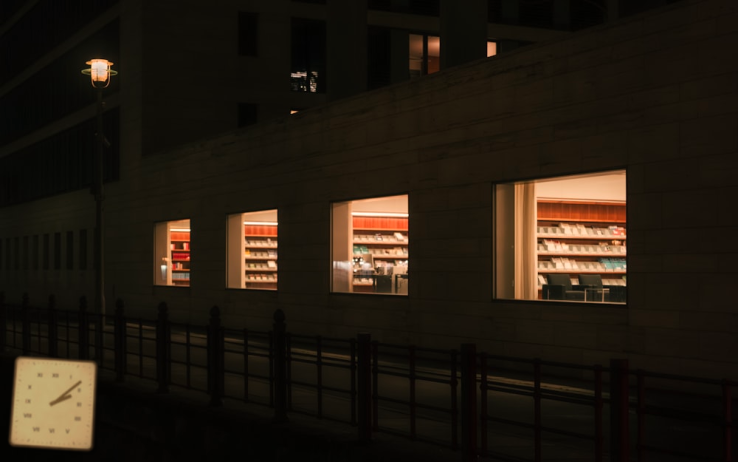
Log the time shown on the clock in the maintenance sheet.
2:08
